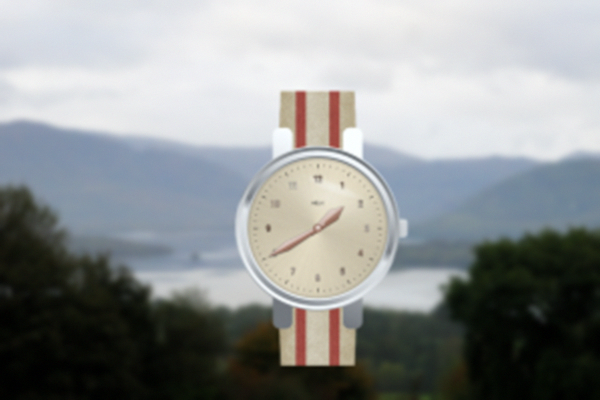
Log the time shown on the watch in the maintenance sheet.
1:40
